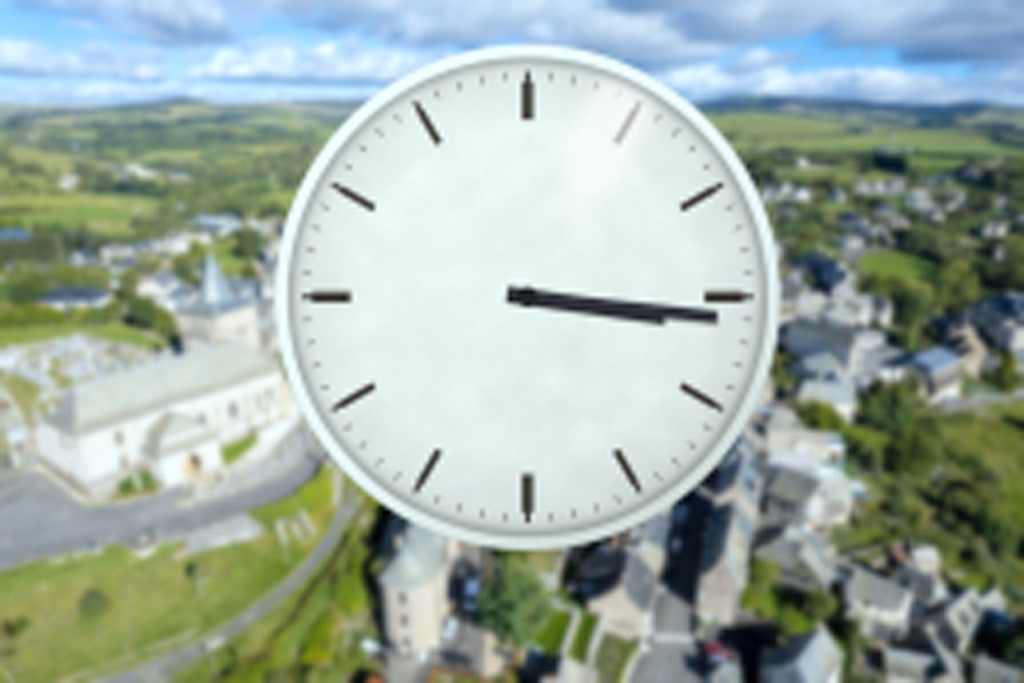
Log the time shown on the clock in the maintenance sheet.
3:16
